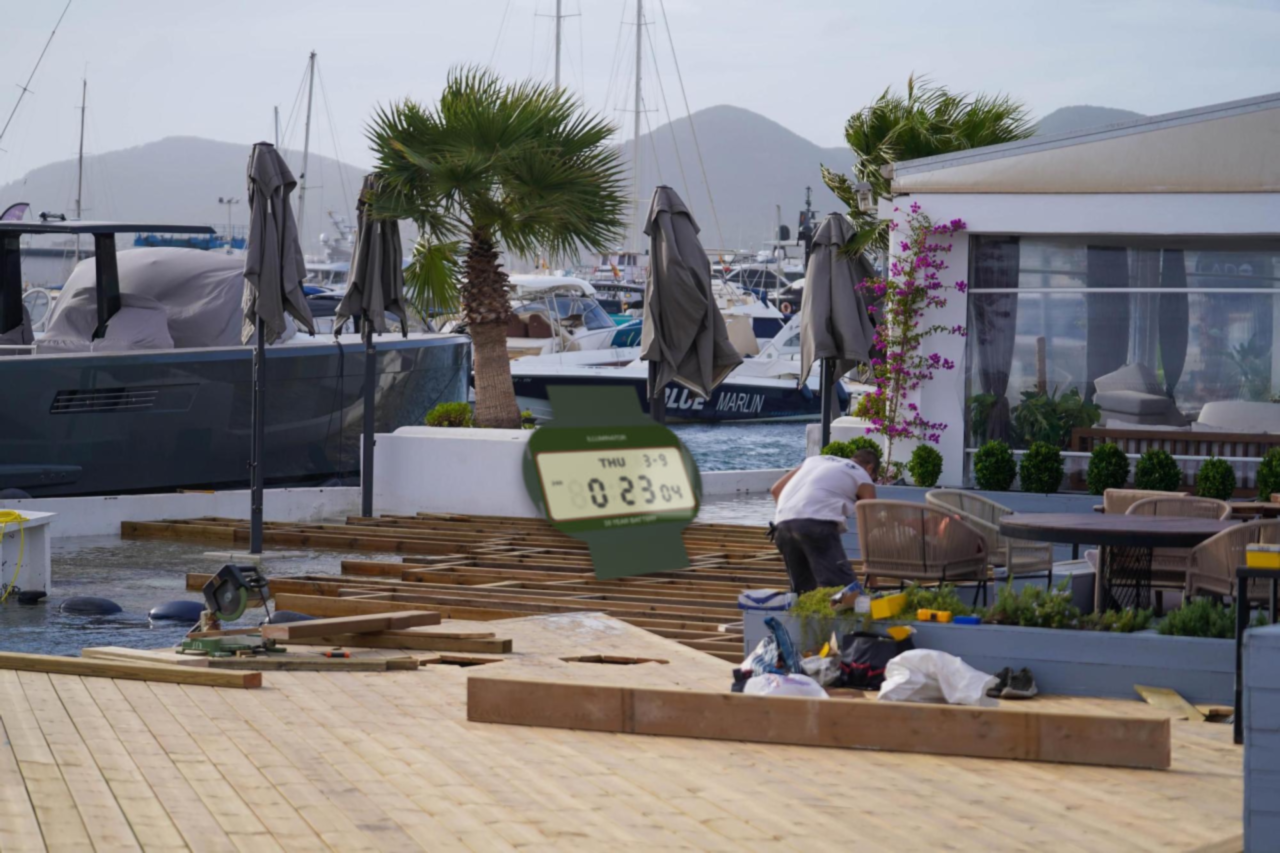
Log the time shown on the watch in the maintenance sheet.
0:23:04
